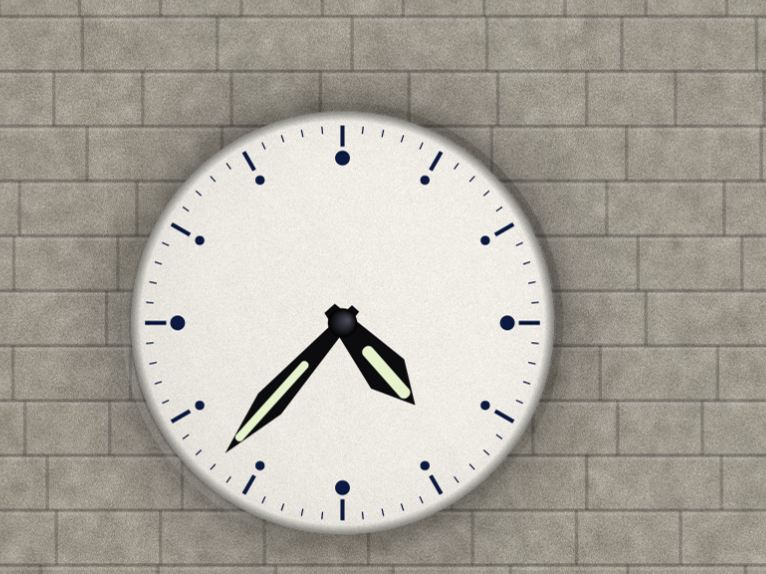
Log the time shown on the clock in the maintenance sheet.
4:37
